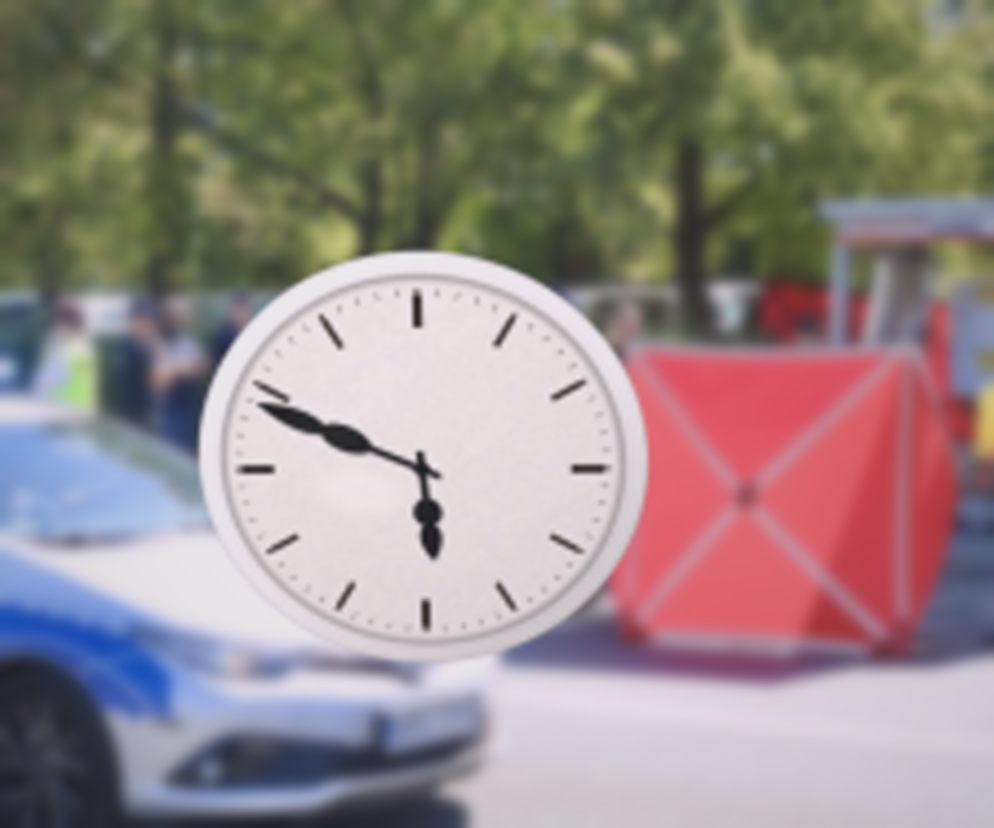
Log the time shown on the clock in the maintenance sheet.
5:49
